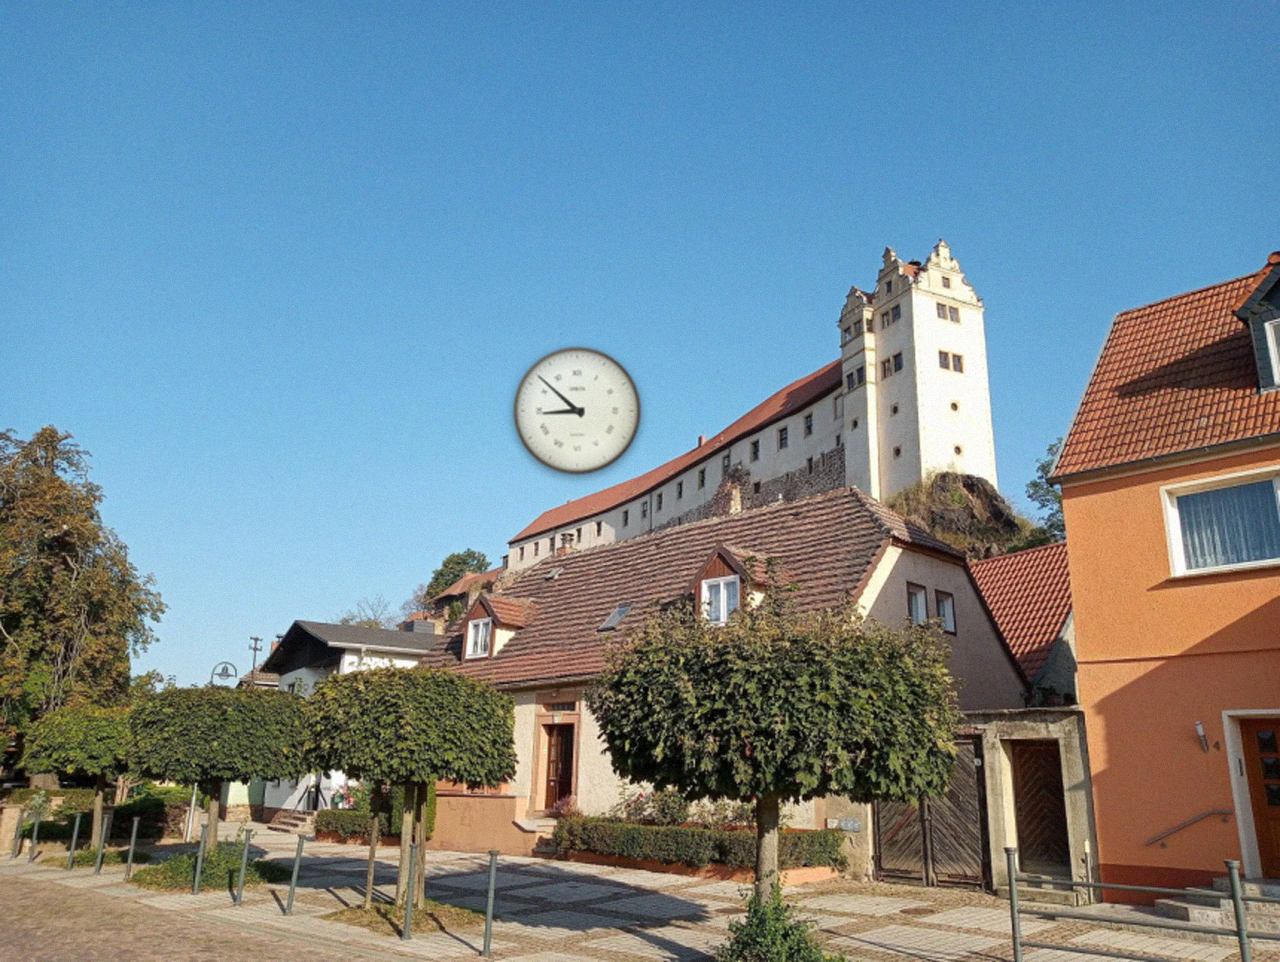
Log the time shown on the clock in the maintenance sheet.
8:52
